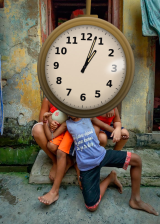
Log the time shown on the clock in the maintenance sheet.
1:03
